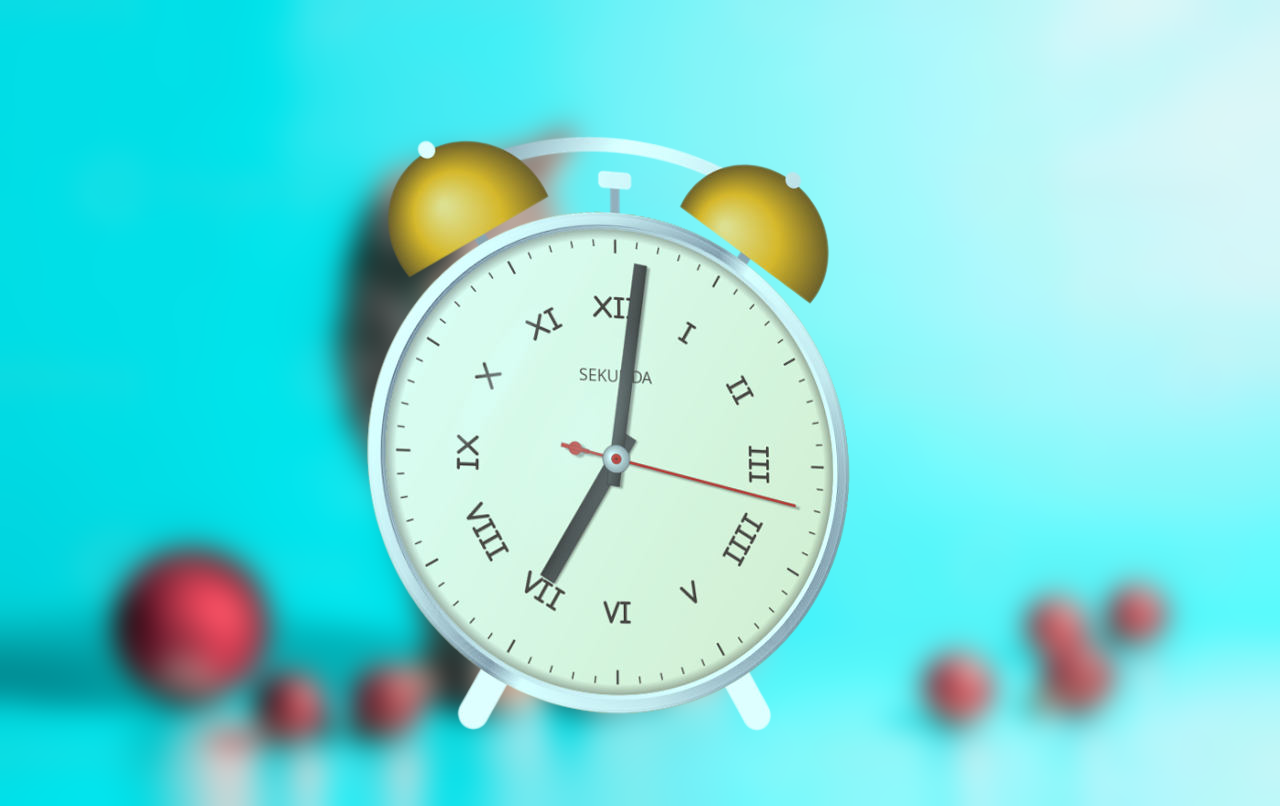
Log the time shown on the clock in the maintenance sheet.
7:01:17
